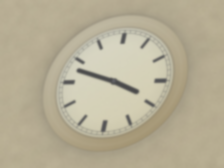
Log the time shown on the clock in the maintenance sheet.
3:48
